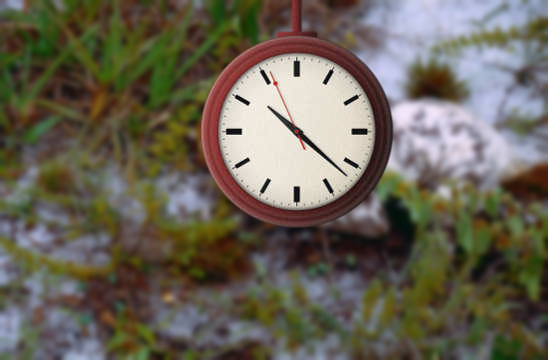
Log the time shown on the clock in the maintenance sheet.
10:21:56
